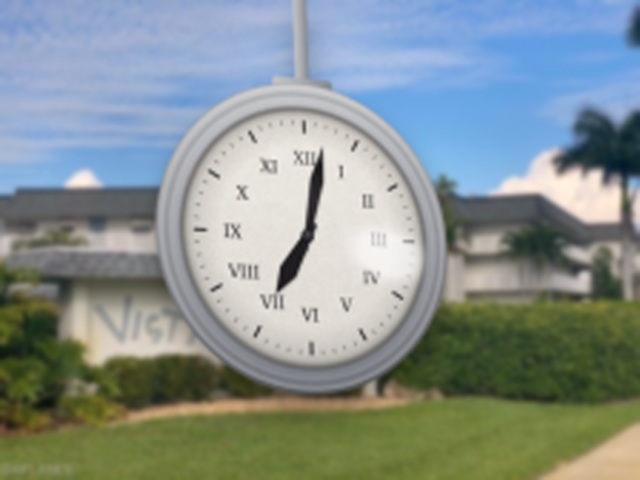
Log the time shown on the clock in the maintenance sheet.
7:02
